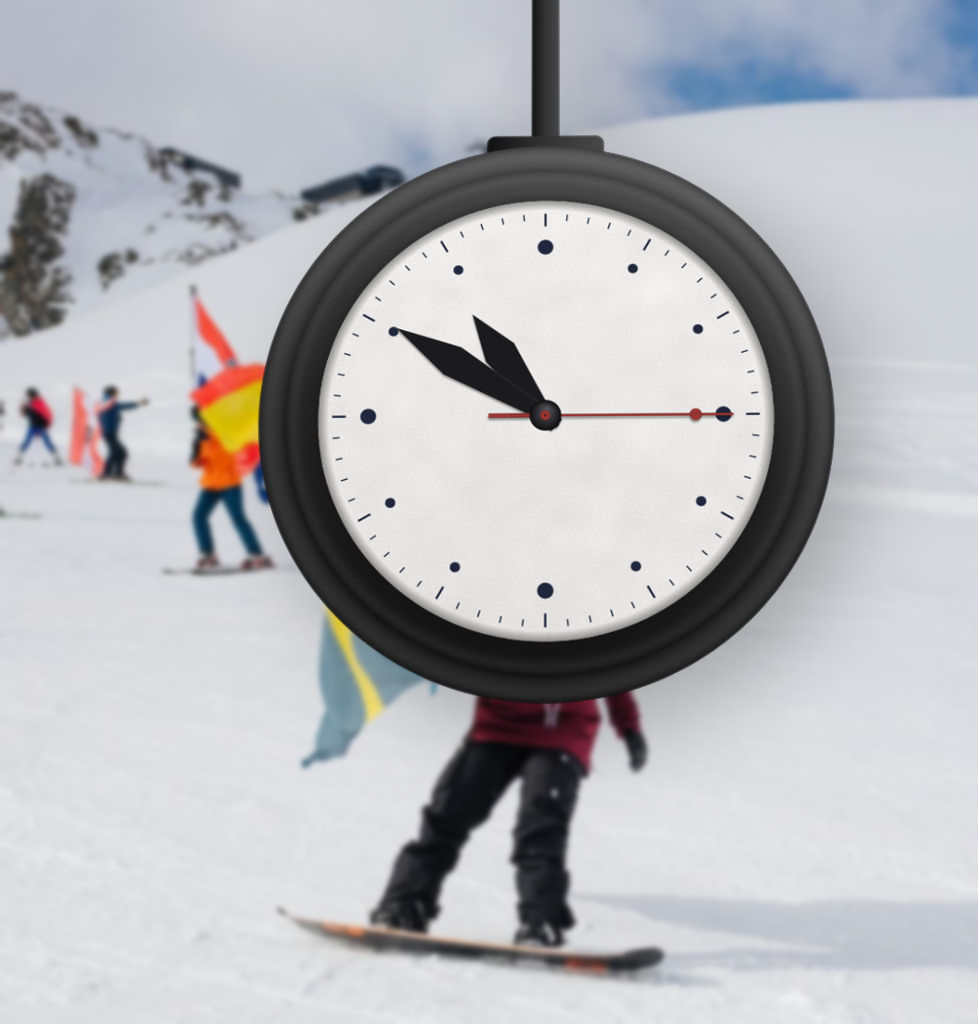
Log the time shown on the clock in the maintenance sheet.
10:50:15
